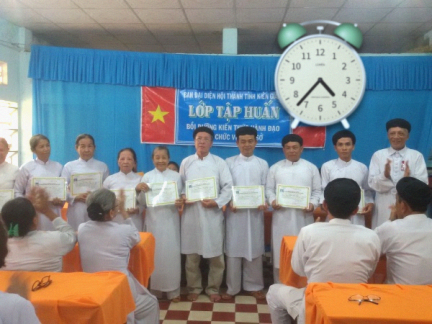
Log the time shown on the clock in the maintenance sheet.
4:37
